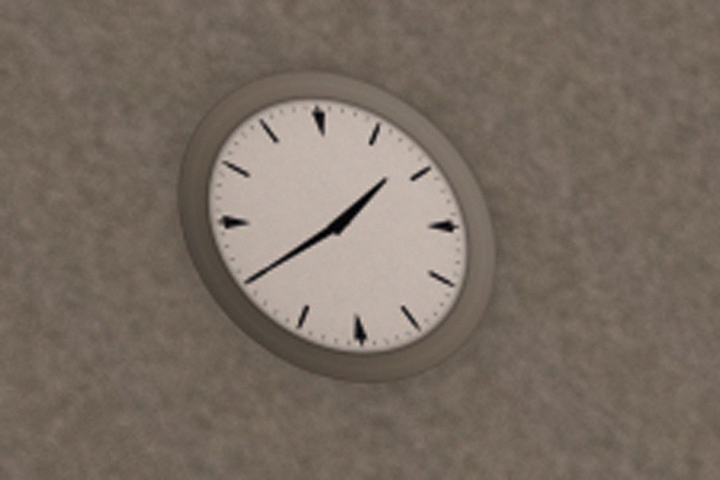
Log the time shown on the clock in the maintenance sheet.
1:40
